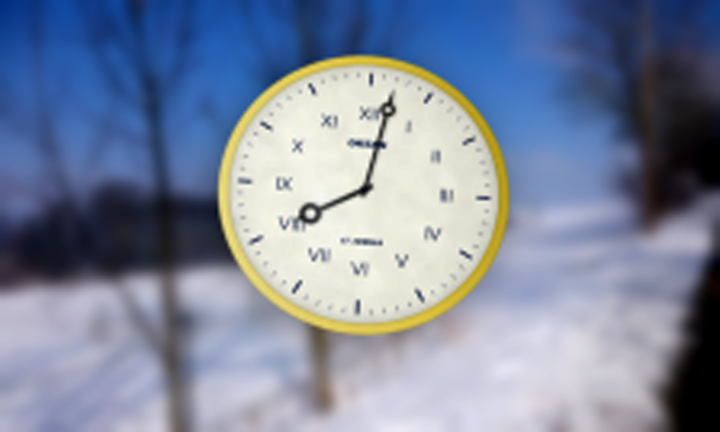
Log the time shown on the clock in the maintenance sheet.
8:02
